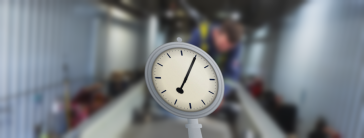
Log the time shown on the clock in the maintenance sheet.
7:05
